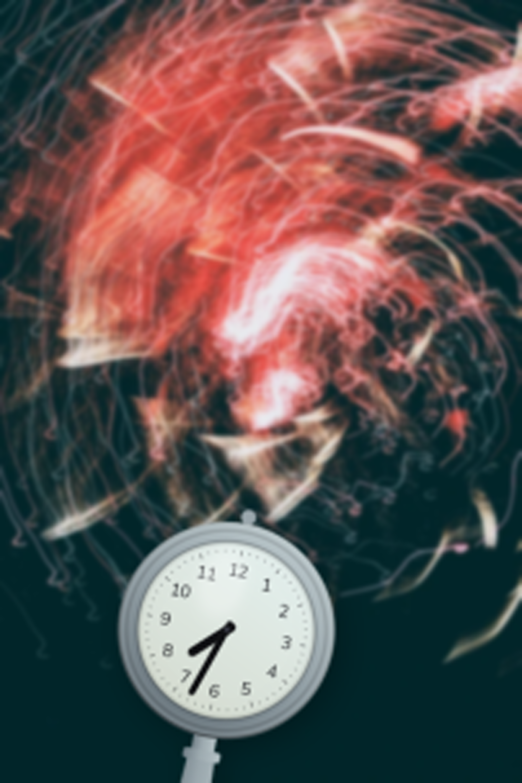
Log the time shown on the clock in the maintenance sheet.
7:33
